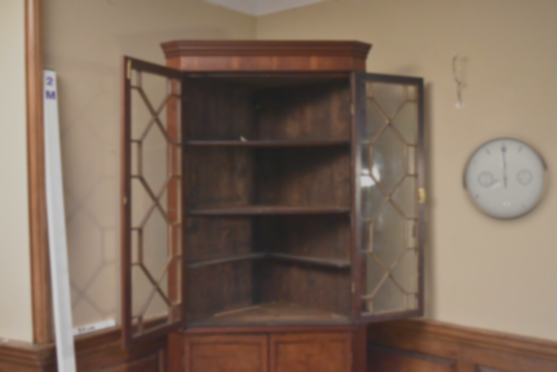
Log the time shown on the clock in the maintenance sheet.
7:59
